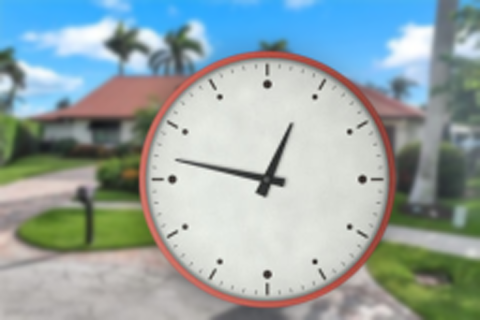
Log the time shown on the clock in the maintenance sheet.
12:47
